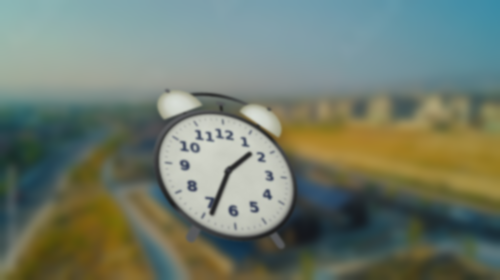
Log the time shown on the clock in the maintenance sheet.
1:34
